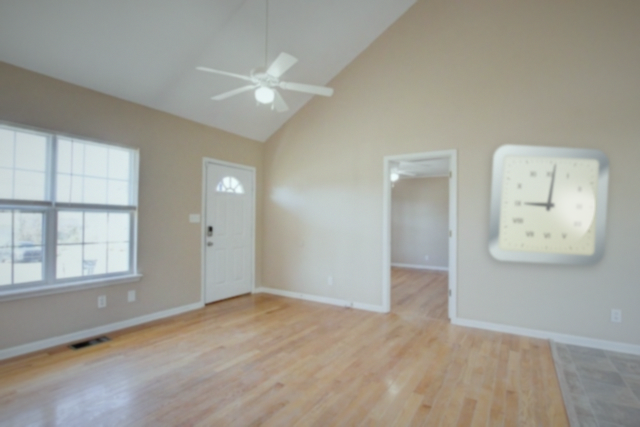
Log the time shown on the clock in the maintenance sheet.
9:01
